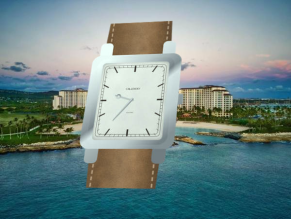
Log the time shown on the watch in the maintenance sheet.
9:36
